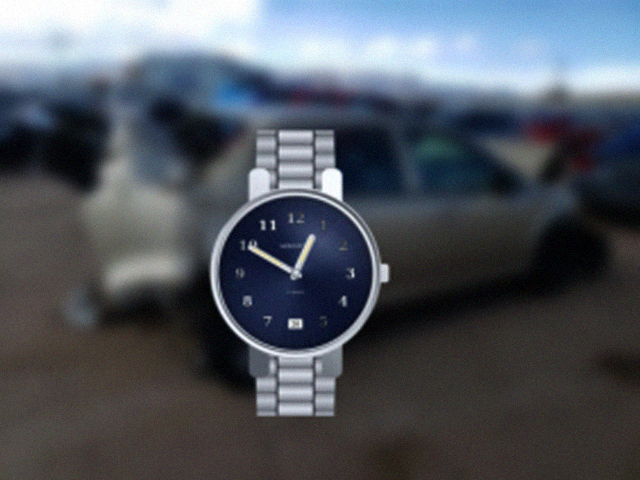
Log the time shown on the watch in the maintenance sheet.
12:50
